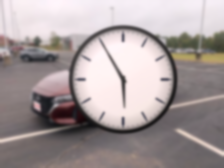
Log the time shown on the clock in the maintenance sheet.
5:55
